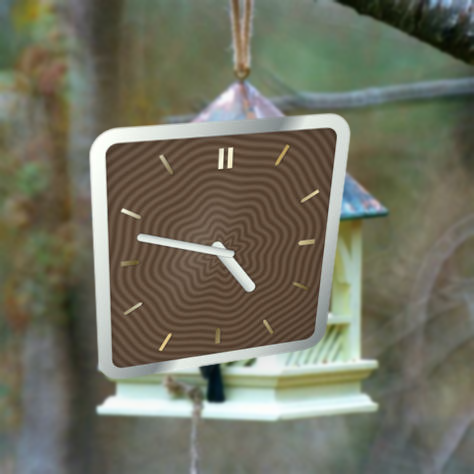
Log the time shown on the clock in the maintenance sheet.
4:48
